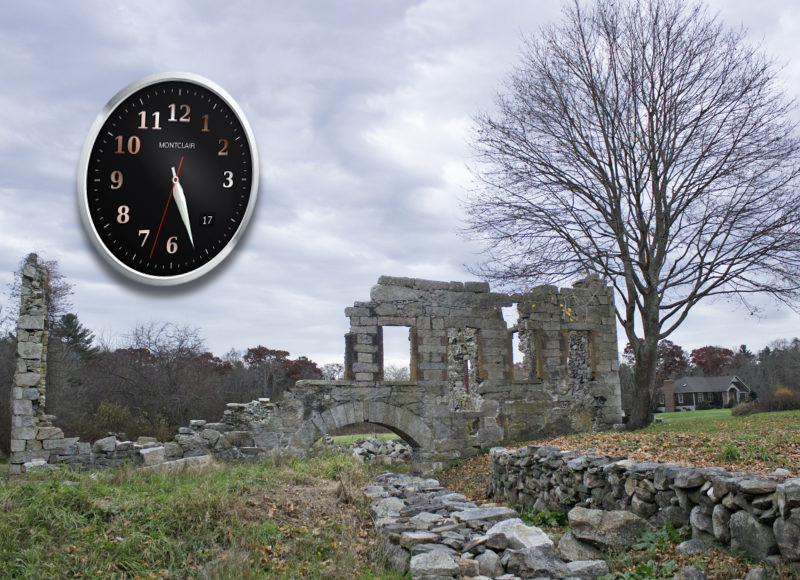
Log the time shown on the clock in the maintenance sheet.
5:26:33
